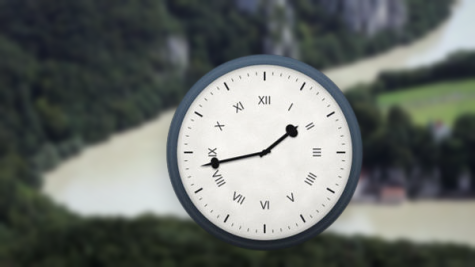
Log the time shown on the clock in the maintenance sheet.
1:43
